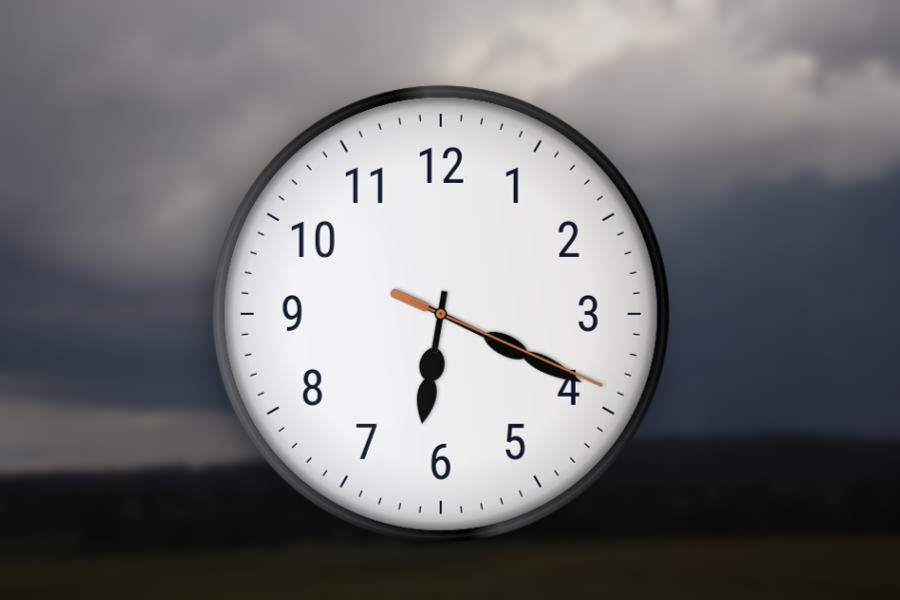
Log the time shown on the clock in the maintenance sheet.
6:19:19
